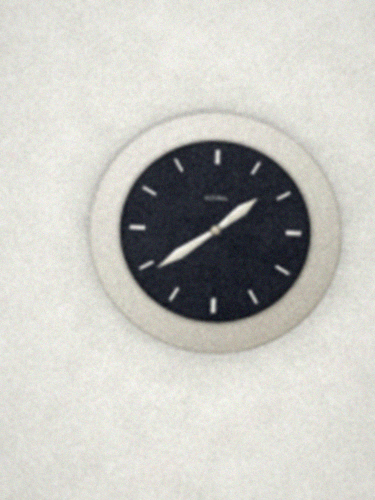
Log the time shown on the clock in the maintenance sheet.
1:39
